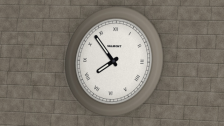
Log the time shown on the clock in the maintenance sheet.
7:53
